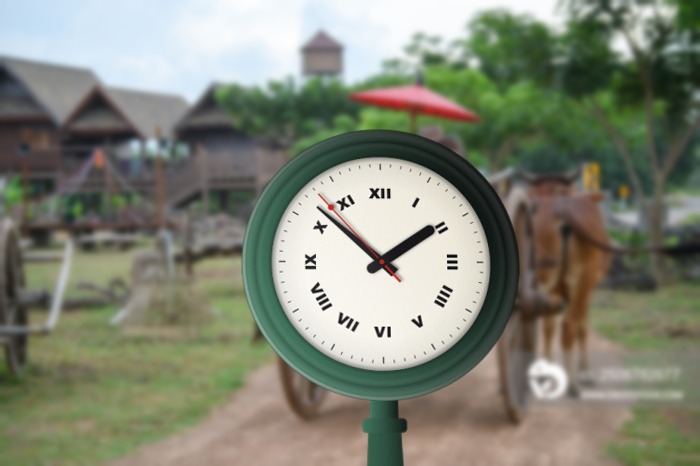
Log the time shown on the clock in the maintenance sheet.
1:51:53
